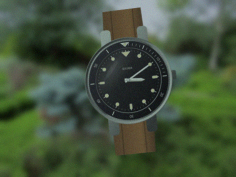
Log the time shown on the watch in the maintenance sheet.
3:10
